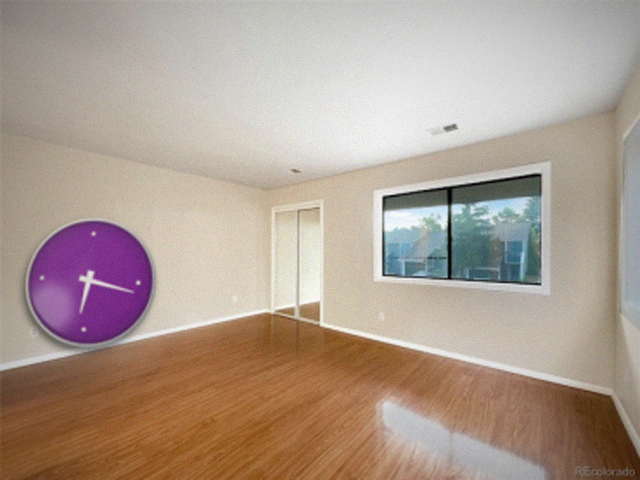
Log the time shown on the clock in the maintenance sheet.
6:17
